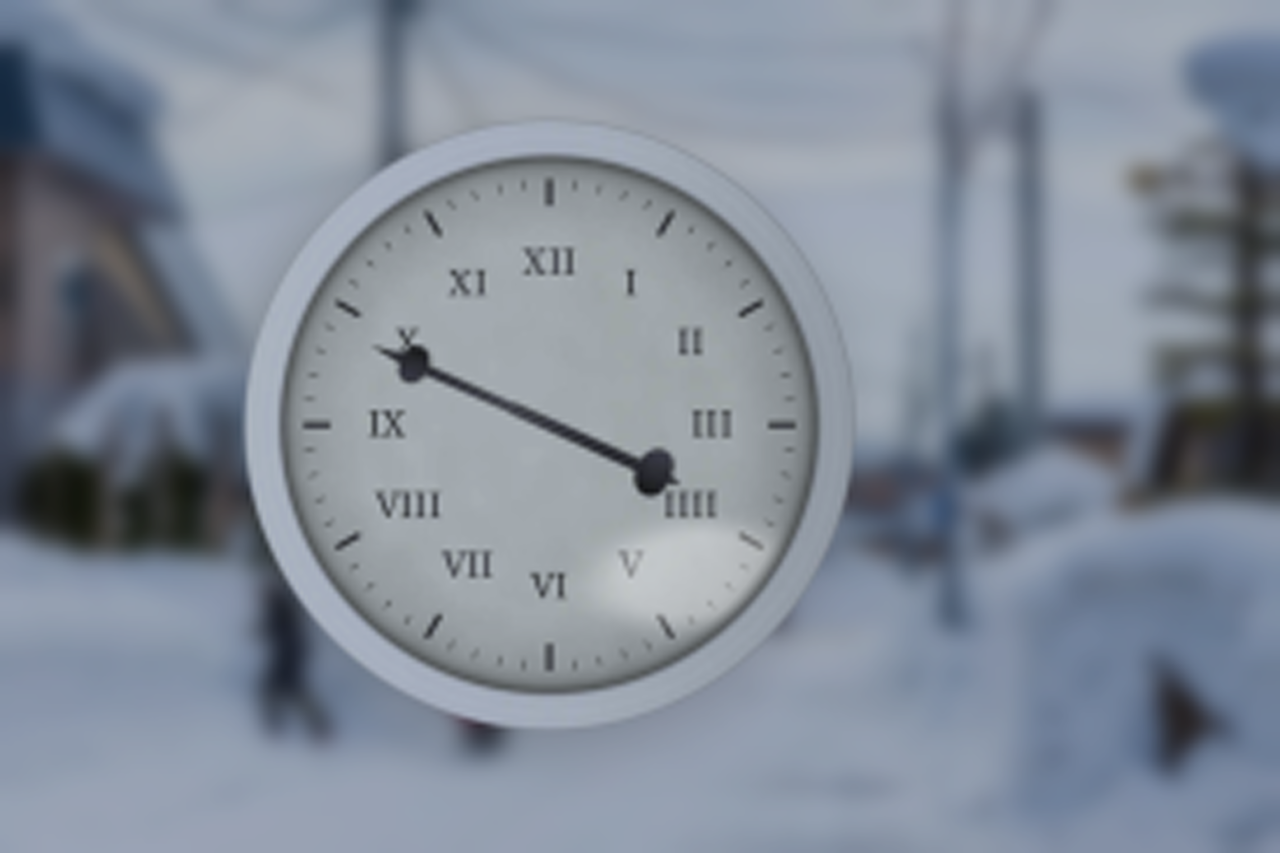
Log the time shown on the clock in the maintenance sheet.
3:49
